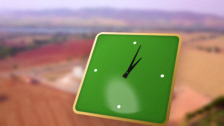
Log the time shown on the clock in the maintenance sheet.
1:02
